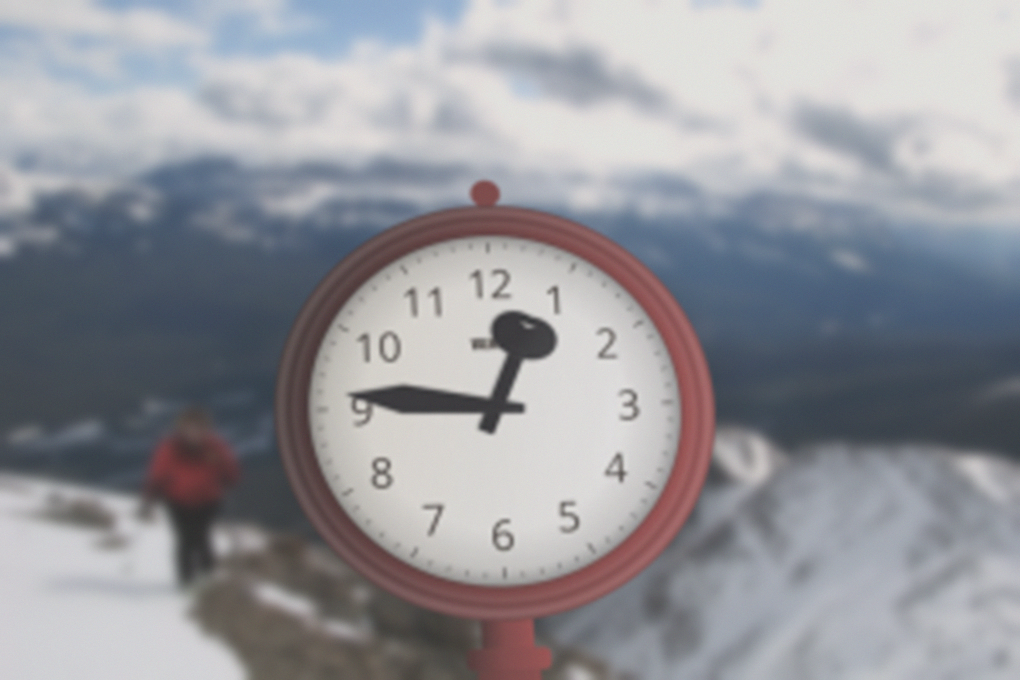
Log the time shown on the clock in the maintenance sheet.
12:46
